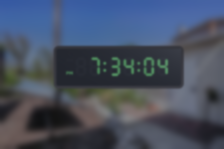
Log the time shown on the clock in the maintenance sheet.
7:34:04
